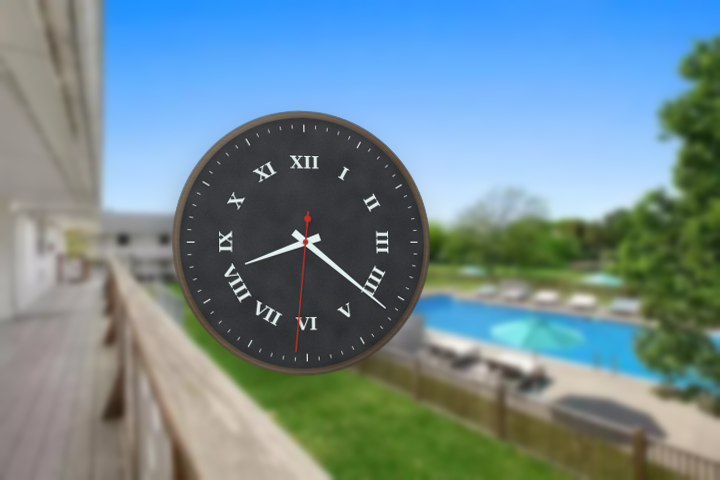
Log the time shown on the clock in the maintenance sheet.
8:21:31
